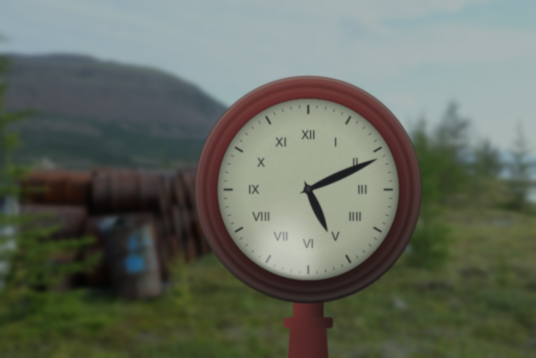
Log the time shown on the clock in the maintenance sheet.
5:11
